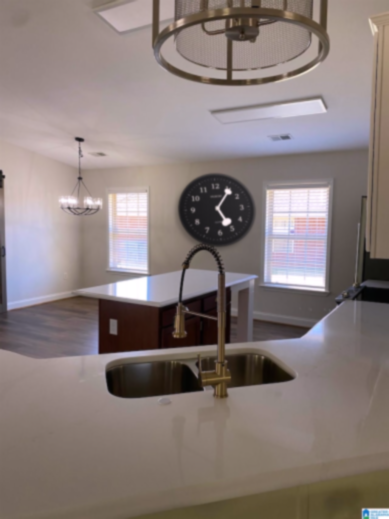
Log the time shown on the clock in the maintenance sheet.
5:06
